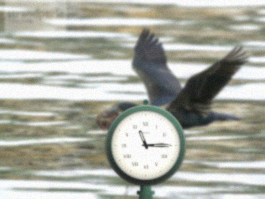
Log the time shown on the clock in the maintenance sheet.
11:15
